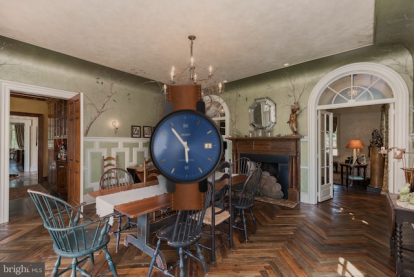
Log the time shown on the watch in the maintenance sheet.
5:54
